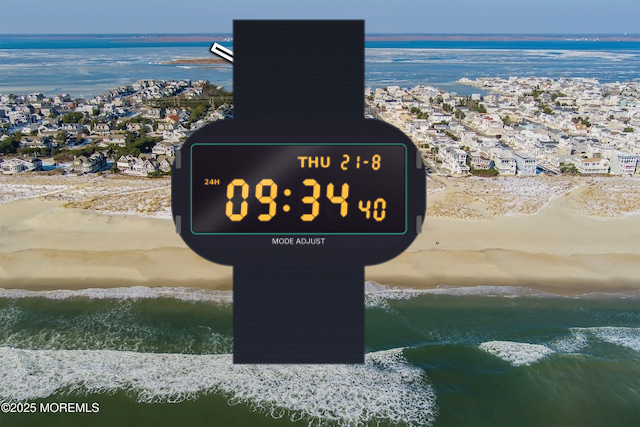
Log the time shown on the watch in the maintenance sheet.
9:34:40
